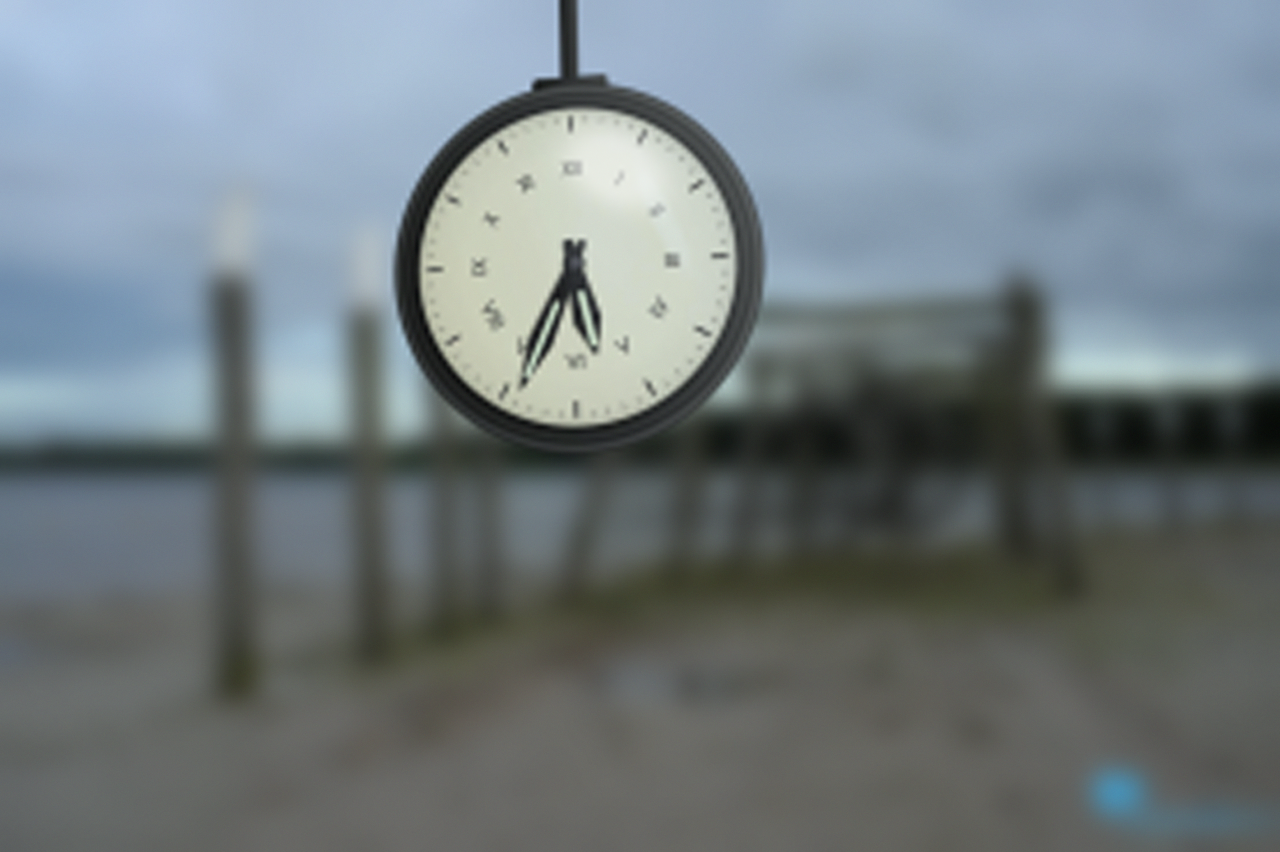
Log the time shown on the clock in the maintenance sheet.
5:34
